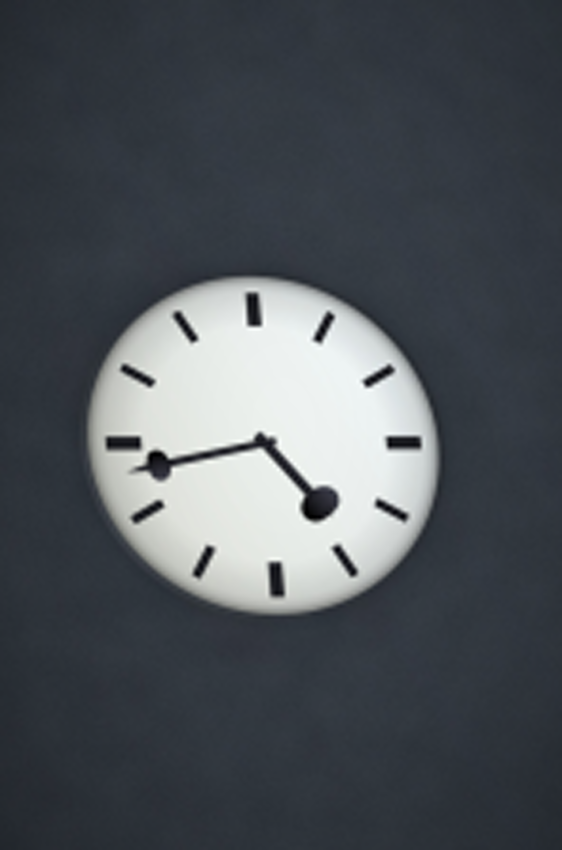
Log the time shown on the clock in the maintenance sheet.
4:43
